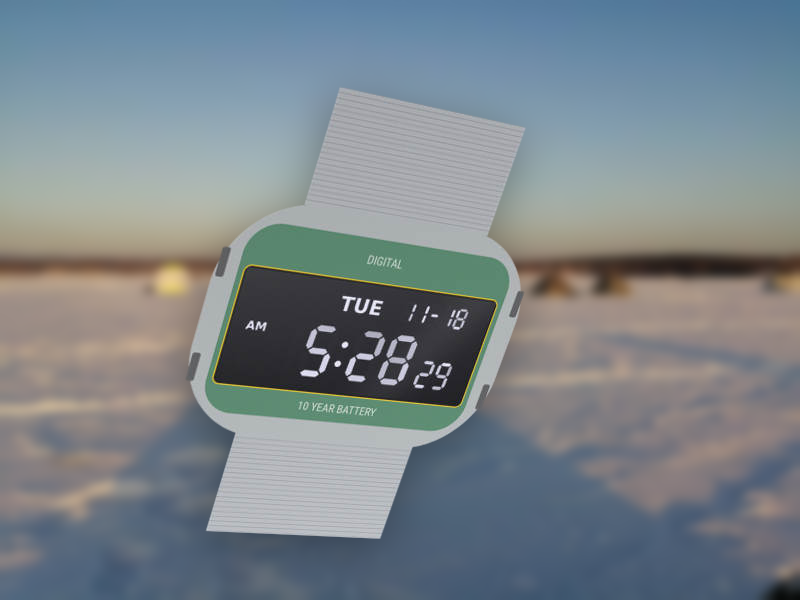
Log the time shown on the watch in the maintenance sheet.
5:28:29
